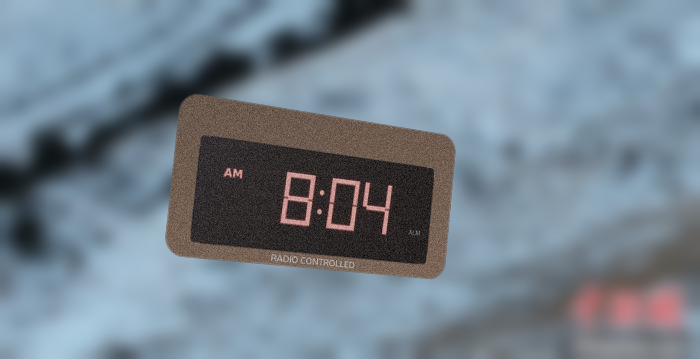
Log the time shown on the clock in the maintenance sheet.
8:04
